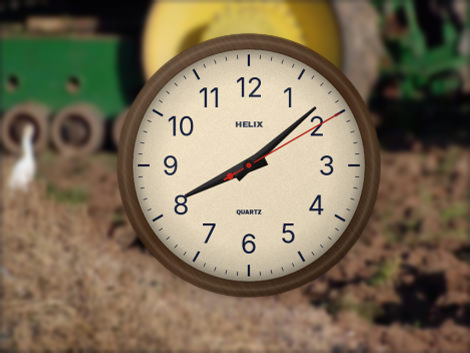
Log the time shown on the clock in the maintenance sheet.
8:08:10
